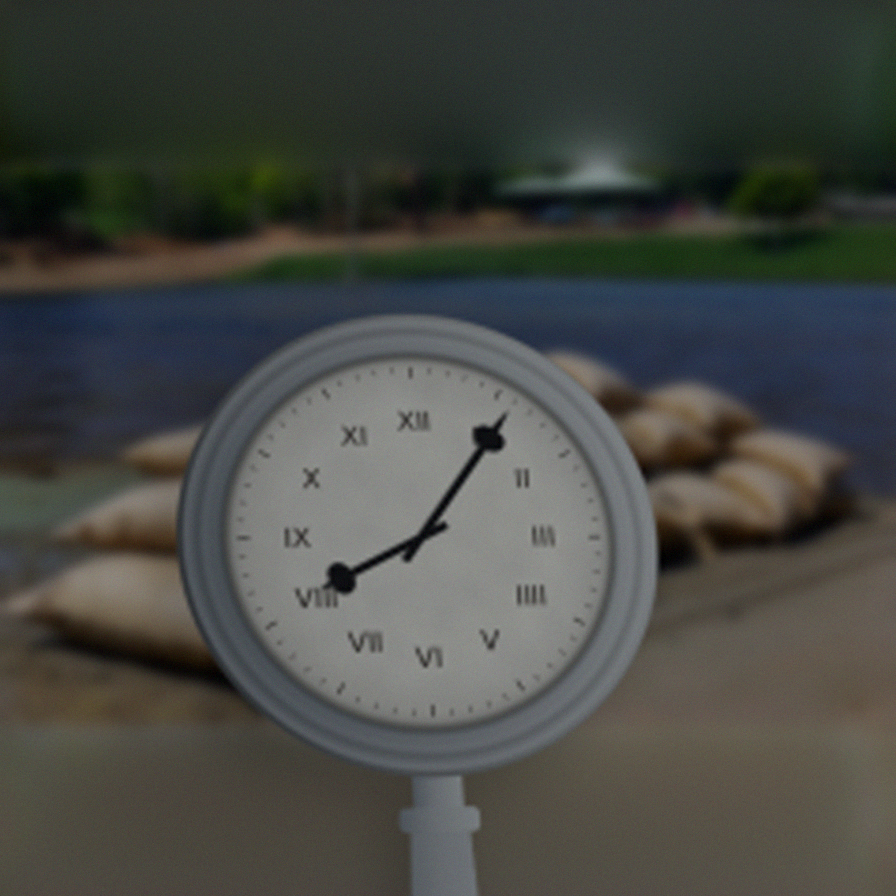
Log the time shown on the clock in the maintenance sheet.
8:06
